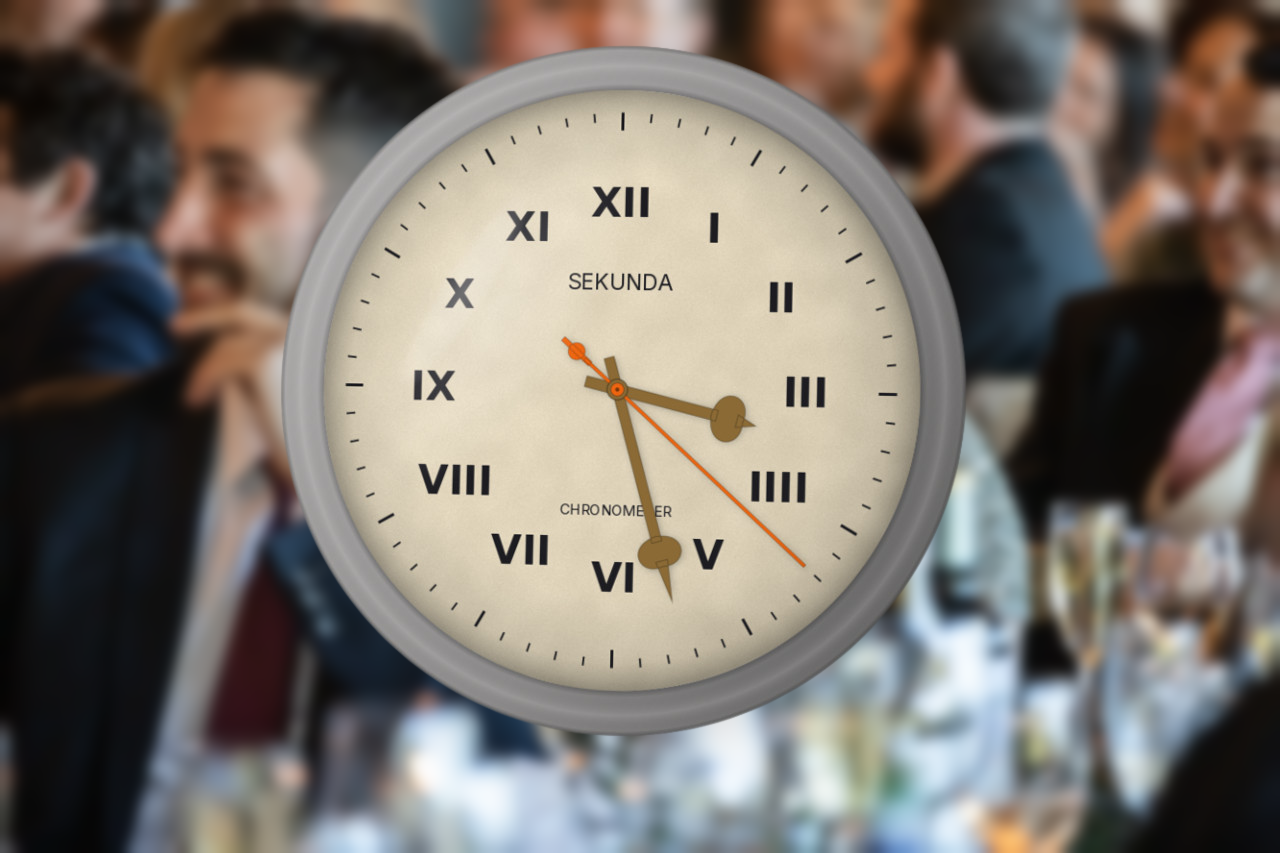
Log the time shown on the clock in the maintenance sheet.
3:27:22
